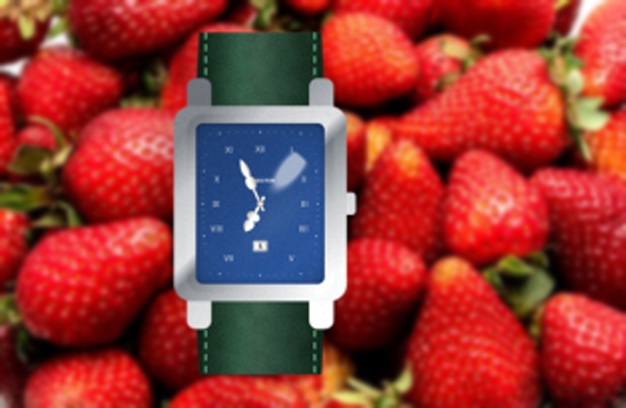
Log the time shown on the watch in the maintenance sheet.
6:56
